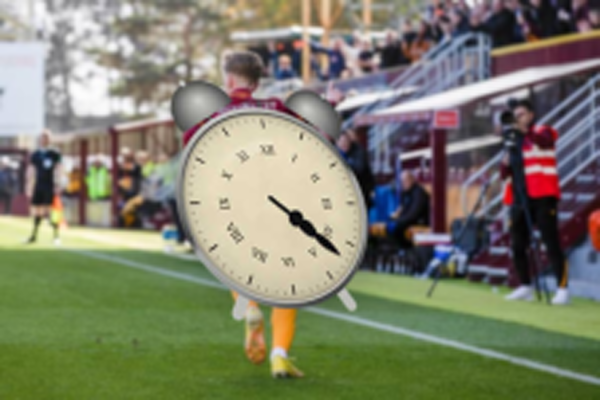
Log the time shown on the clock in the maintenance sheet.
4:22
